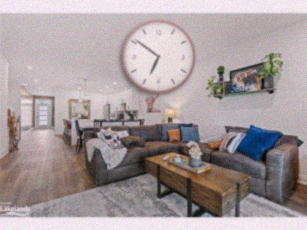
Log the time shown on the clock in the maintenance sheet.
6:51
